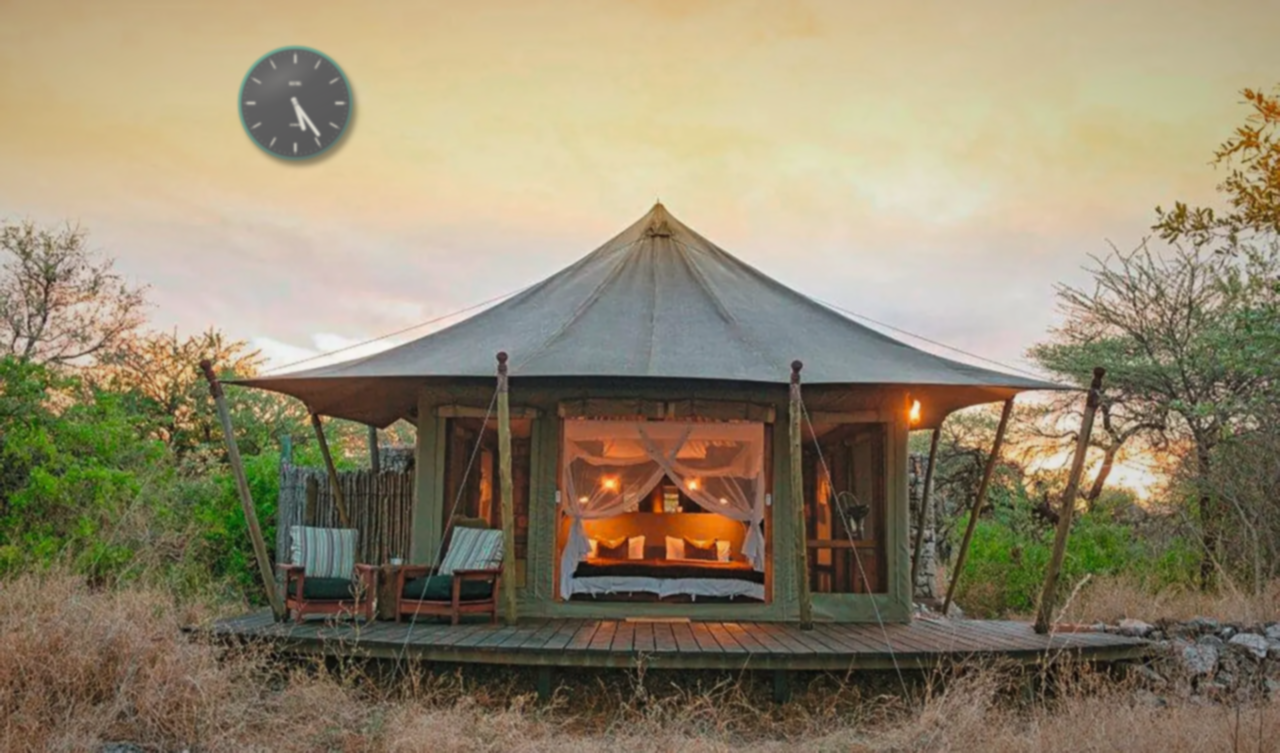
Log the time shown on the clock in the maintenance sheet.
5:24
